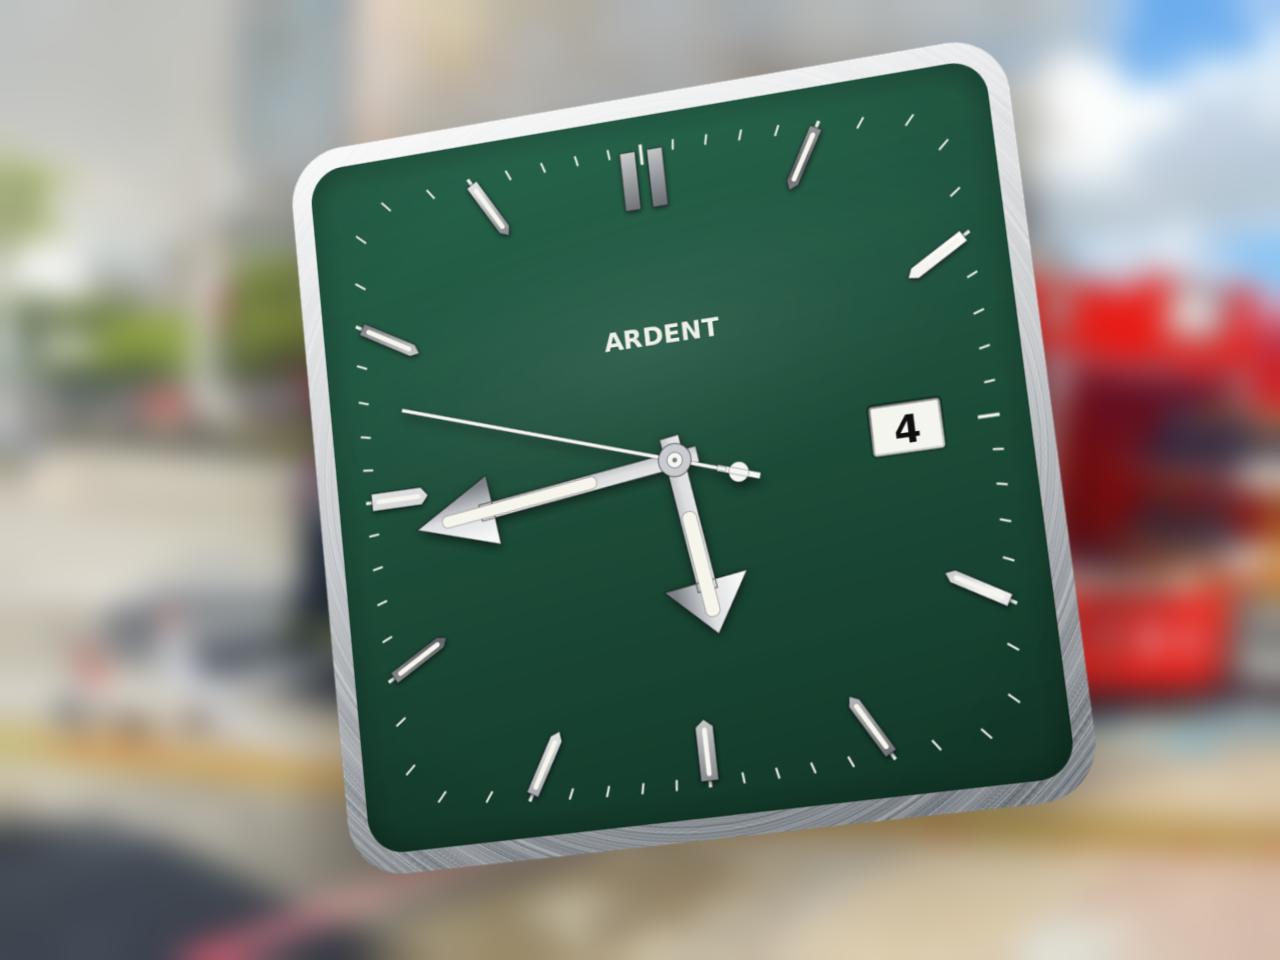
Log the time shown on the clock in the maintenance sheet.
5:43:48
